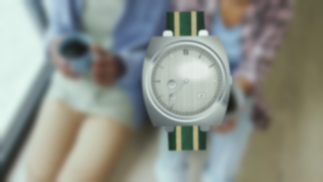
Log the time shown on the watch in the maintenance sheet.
8:37
